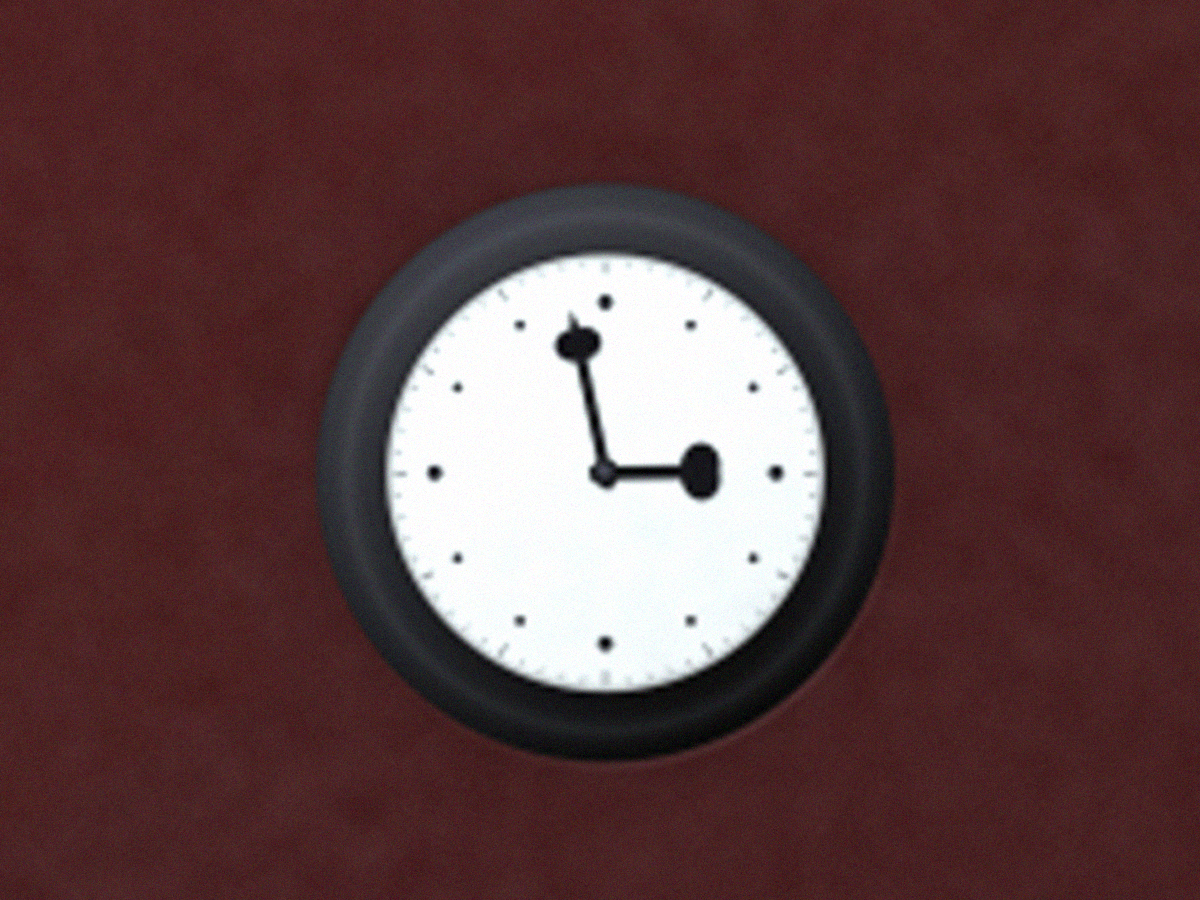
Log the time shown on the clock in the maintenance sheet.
2:58
